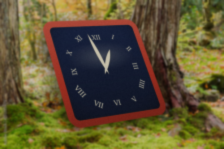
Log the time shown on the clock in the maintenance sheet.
12:58
